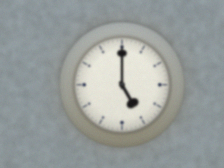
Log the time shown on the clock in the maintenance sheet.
5:00
